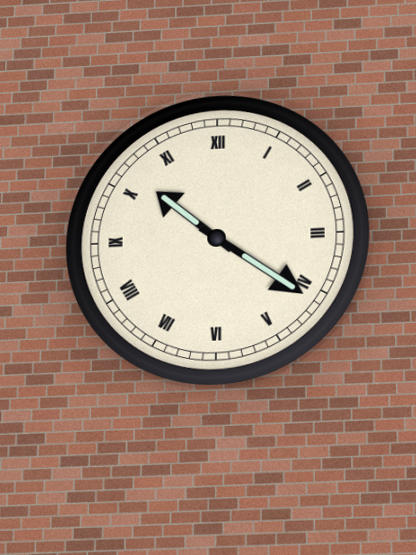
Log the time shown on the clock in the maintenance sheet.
10:21
